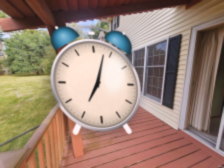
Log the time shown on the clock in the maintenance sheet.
7:03
